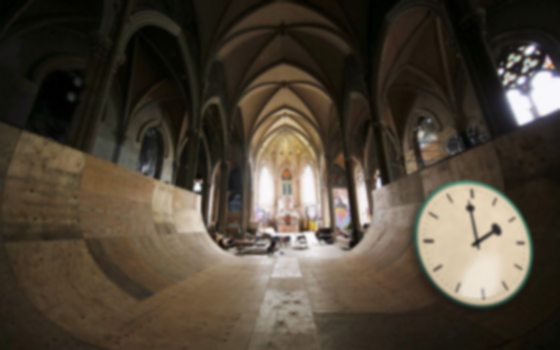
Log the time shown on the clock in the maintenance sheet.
1:59
